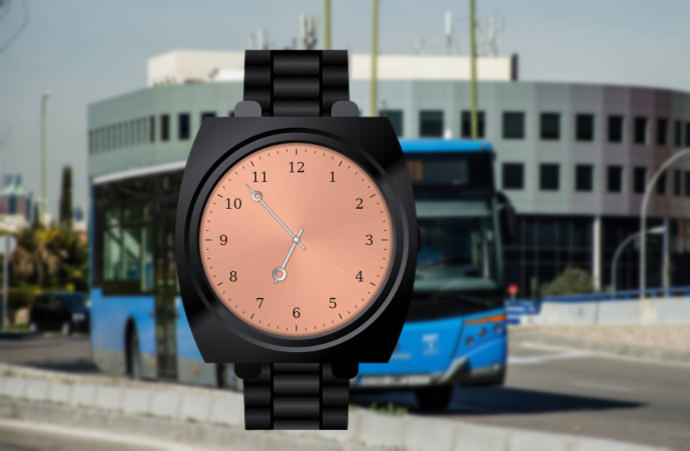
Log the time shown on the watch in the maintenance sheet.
6:53
